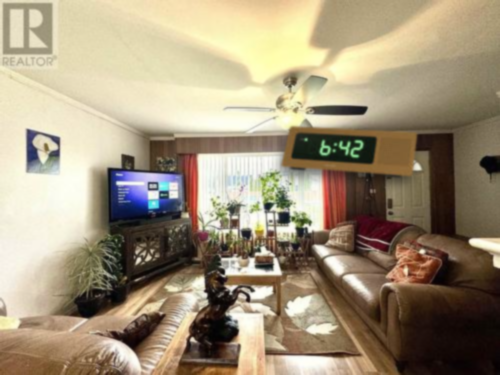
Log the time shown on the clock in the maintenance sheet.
6:42
